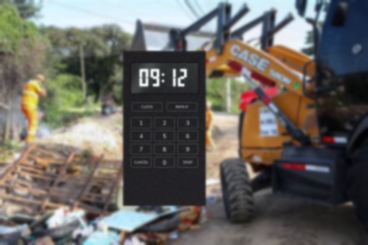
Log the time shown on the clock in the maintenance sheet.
9:12
